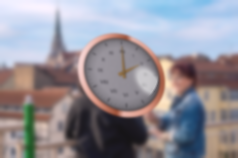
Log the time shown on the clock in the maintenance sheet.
2:00
